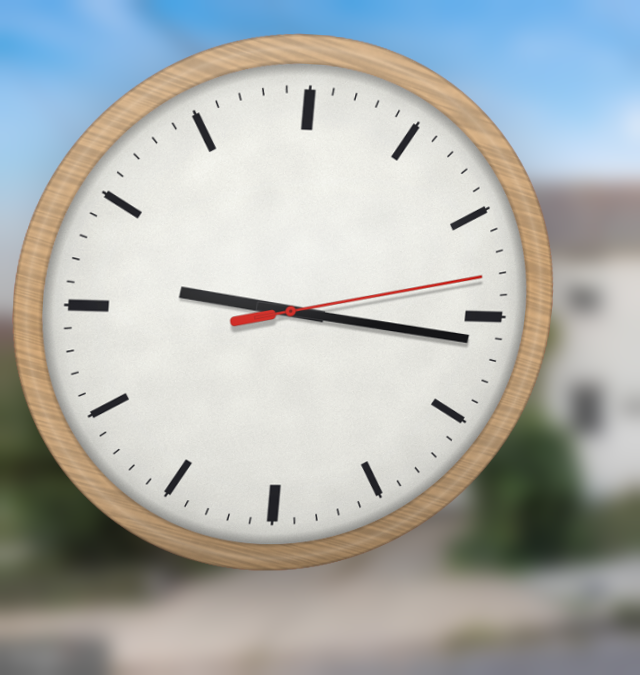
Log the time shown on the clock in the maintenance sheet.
9:16:13
